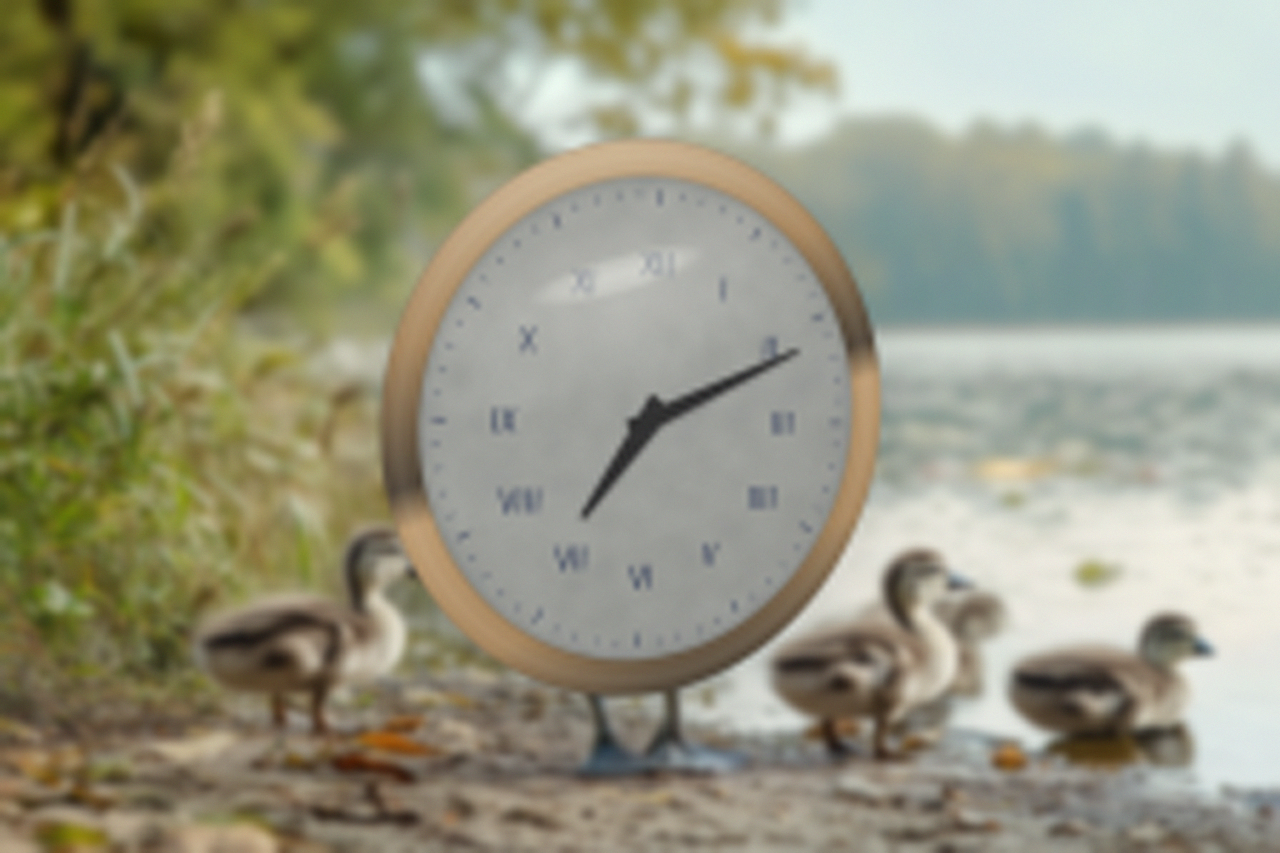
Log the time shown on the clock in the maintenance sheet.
7:11
